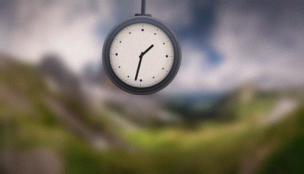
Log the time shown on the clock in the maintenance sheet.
1:32
